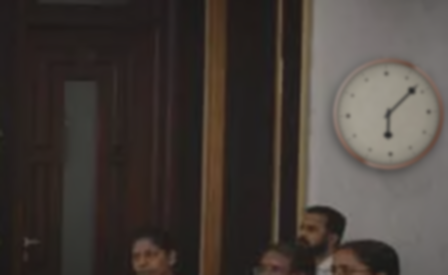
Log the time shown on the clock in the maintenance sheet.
6:08
